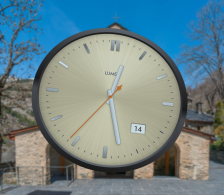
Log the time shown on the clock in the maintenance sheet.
12:27:36
